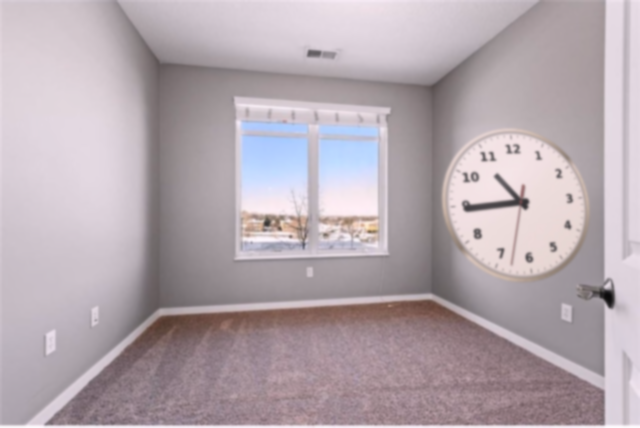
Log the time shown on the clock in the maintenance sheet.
10:44:33
